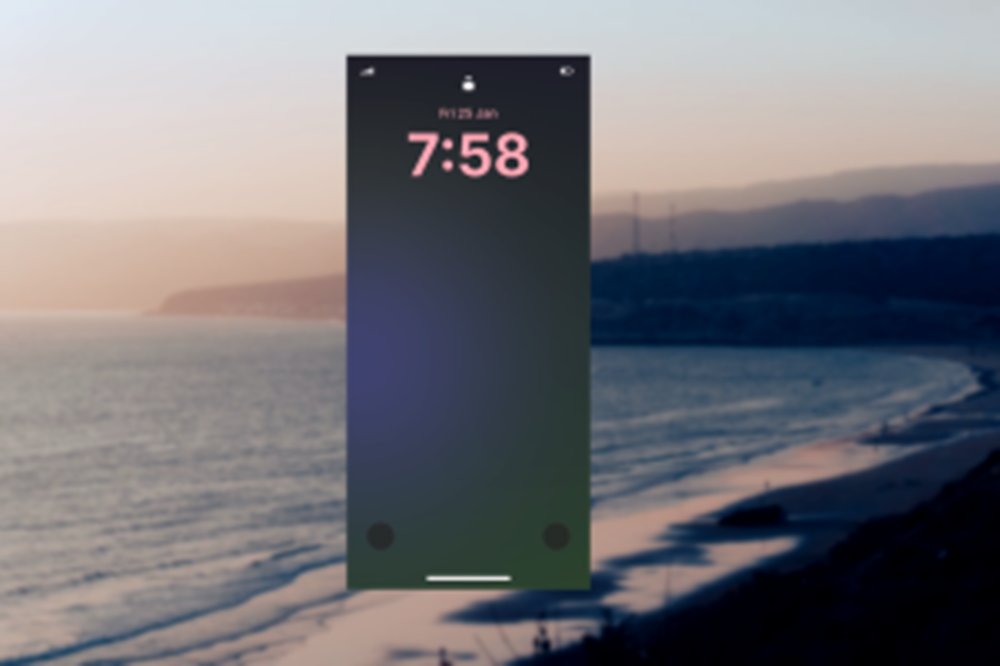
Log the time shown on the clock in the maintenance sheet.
7:58
